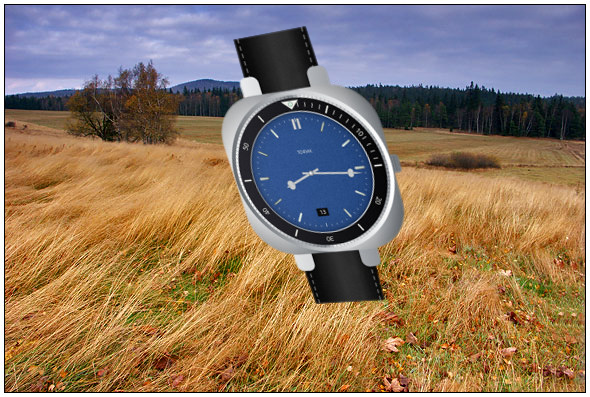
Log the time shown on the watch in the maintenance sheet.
8:16
